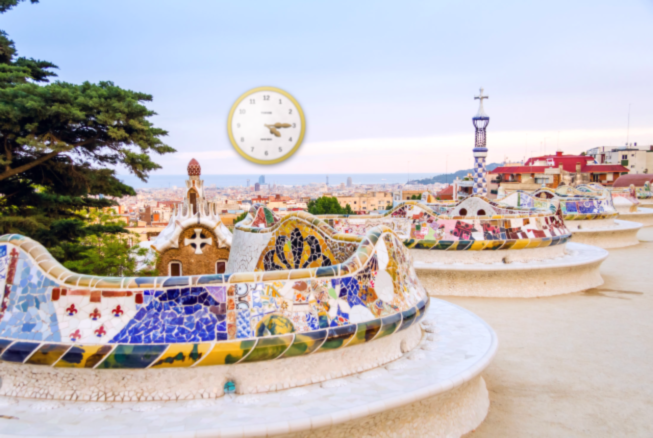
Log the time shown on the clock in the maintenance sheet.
4:15
